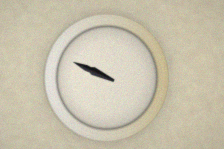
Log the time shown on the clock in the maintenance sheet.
9:49
